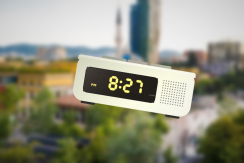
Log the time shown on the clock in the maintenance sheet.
8:27
